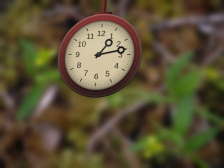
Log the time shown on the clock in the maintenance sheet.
1:13
